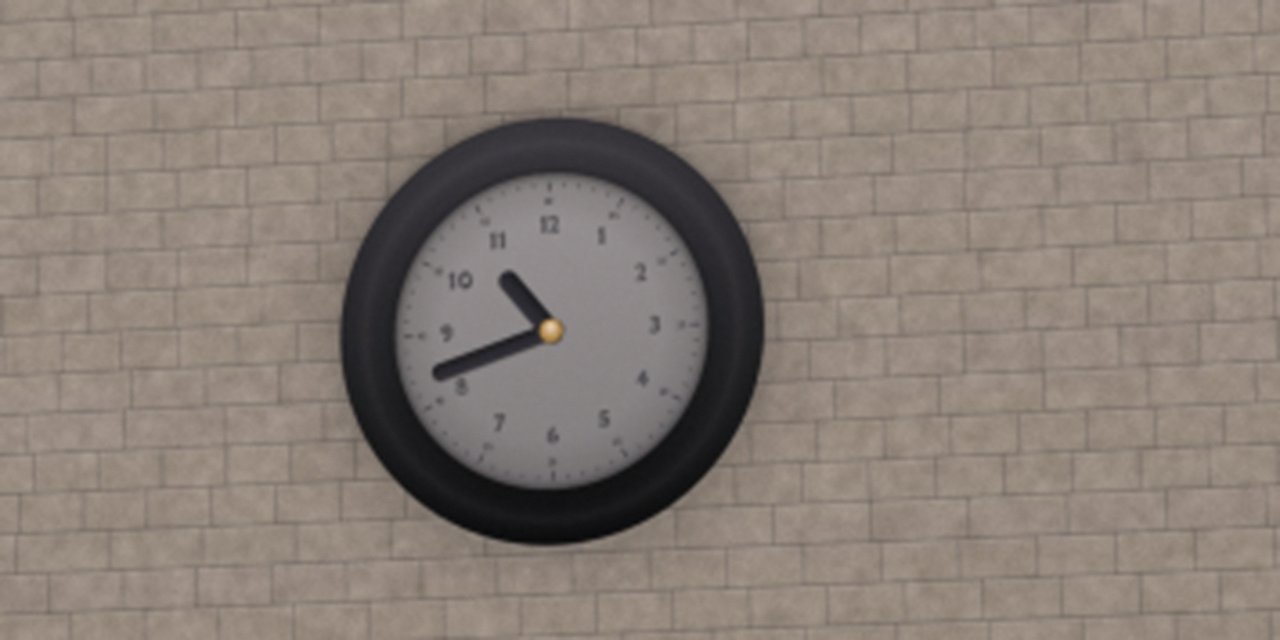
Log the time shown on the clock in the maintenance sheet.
10:42
